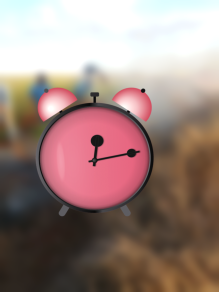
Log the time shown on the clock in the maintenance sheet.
12:13
